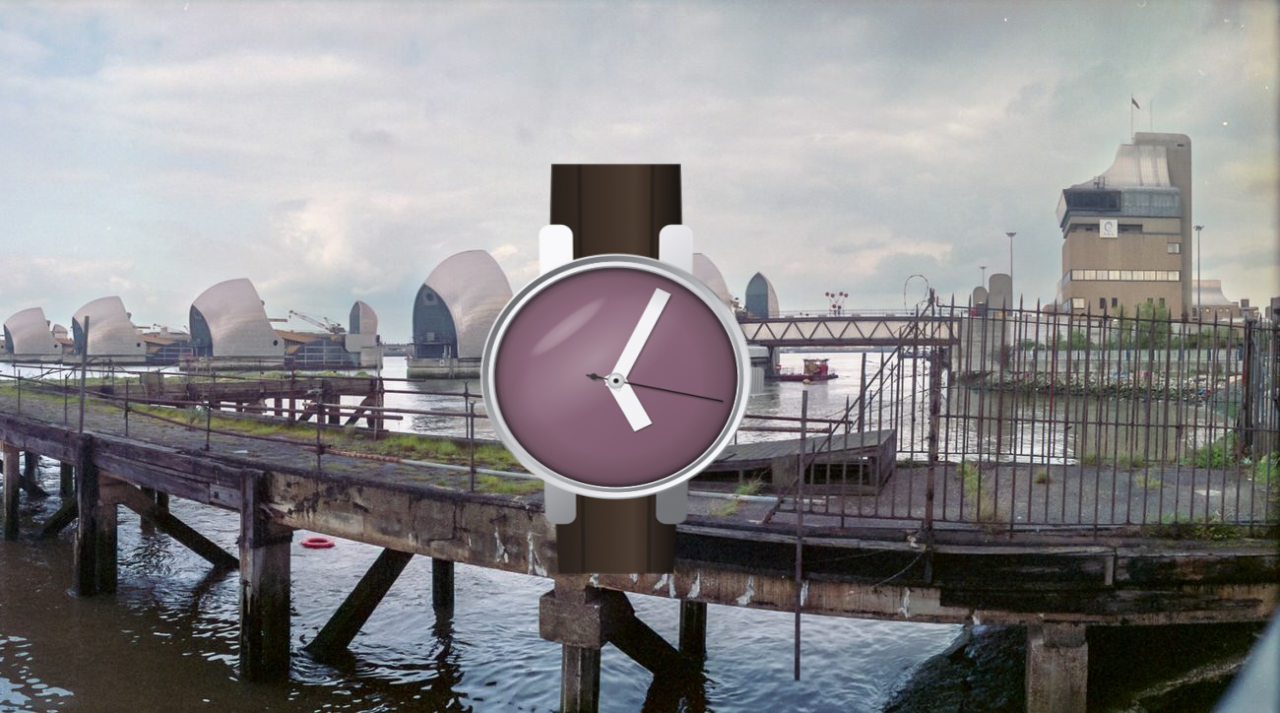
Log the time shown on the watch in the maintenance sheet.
5:04:17
